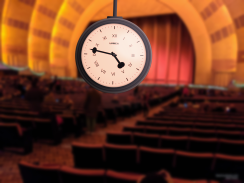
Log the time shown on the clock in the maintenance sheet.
4:47
